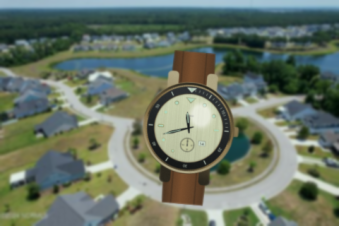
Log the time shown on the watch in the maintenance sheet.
11:42
